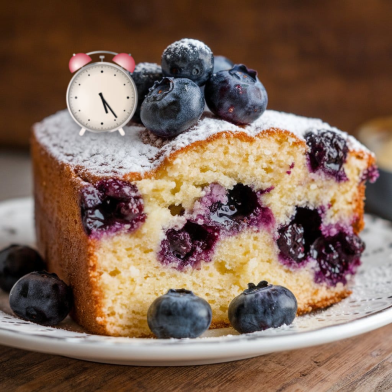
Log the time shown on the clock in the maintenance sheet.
5:24
